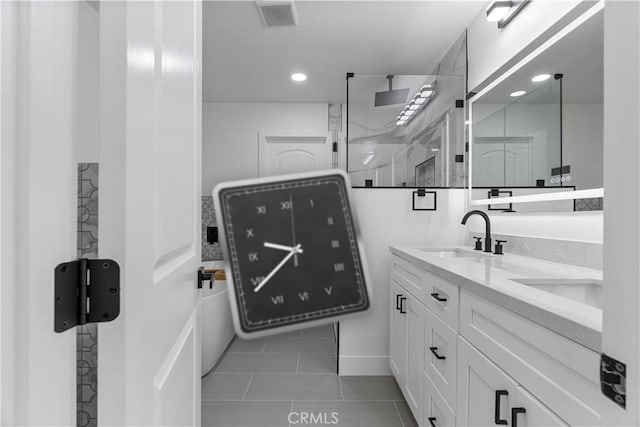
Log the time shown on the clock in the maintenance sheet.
9:39:01
